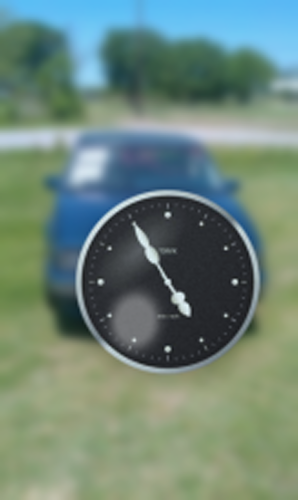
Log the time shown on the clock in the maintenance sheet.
4:55
